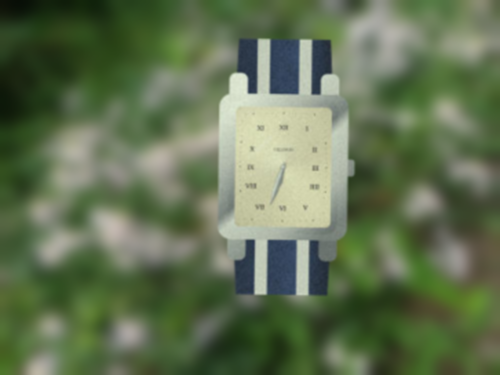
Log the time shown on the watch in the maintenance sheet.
6:33
